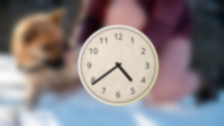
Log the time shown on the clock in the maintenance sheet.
4:39
